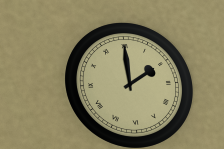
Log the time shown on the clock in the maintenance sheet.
2:00
